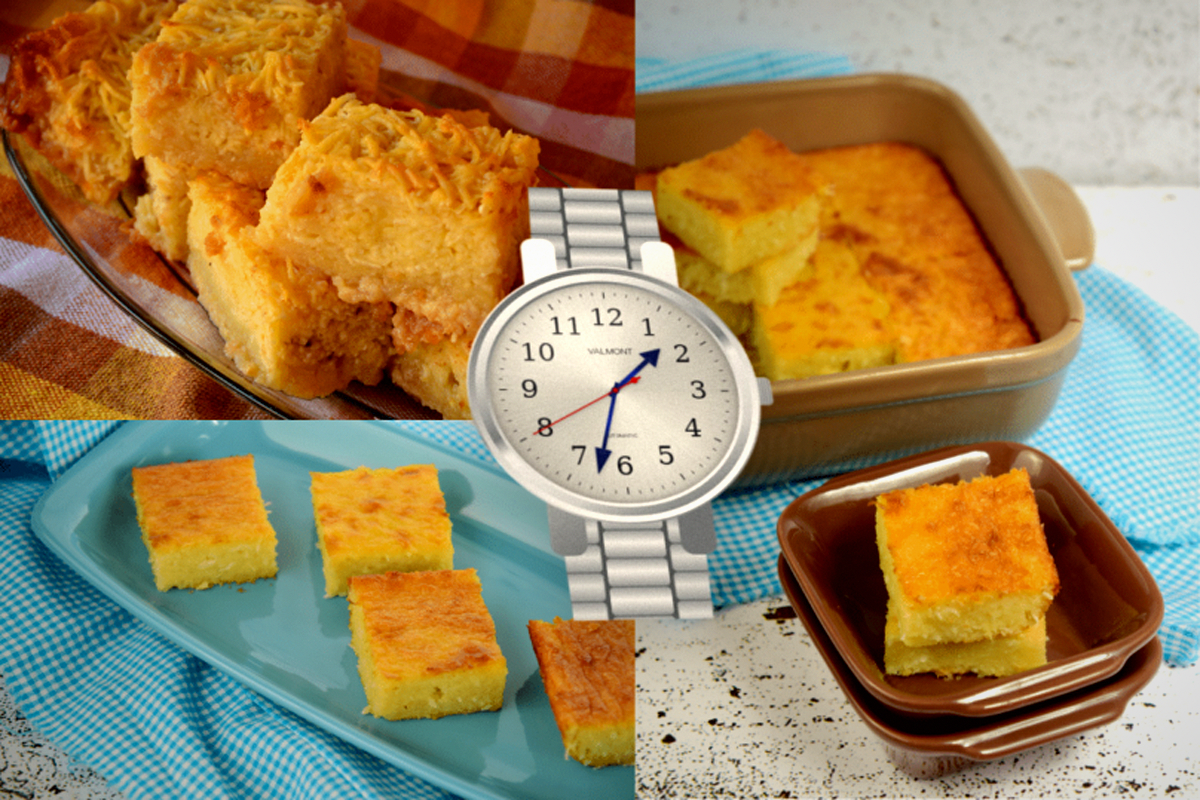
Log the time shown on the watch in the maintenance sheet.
1:32:40
